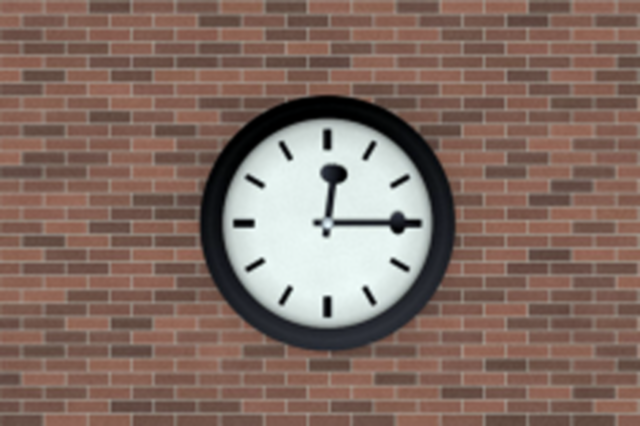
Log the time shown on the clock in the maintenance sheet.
12:15
